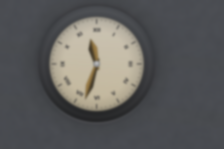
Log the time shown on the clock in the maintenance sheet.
11:33
